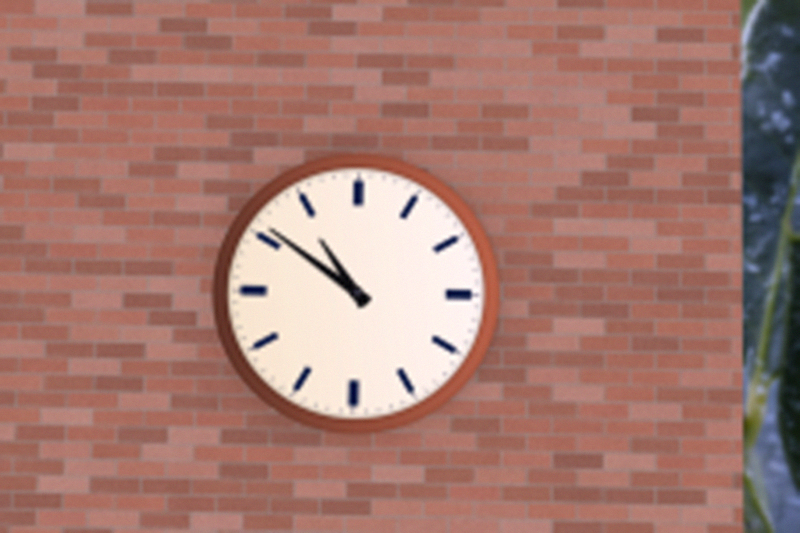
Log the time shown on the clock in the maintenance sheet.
10:51
